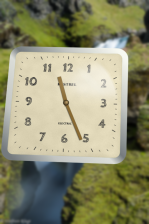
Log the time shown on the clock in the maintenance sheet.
11:26
